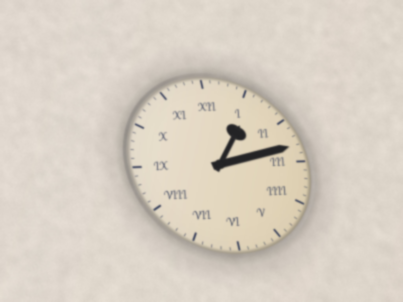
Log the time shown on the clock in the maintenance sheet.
1:13
